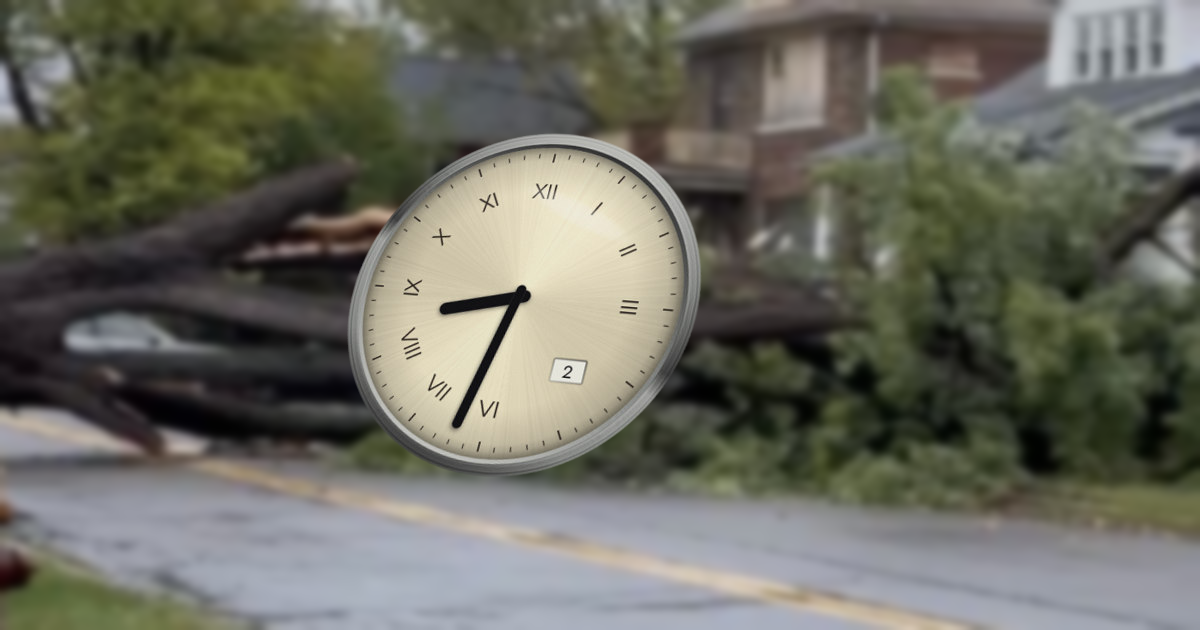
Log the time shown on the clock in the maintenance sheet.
8:32
